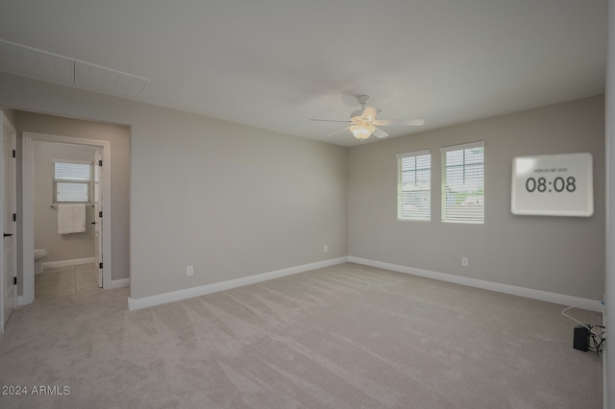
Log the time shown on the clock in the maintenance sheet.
8:08
